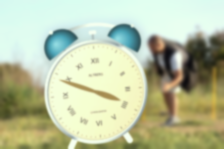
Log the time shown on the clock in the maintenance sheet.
3:49
